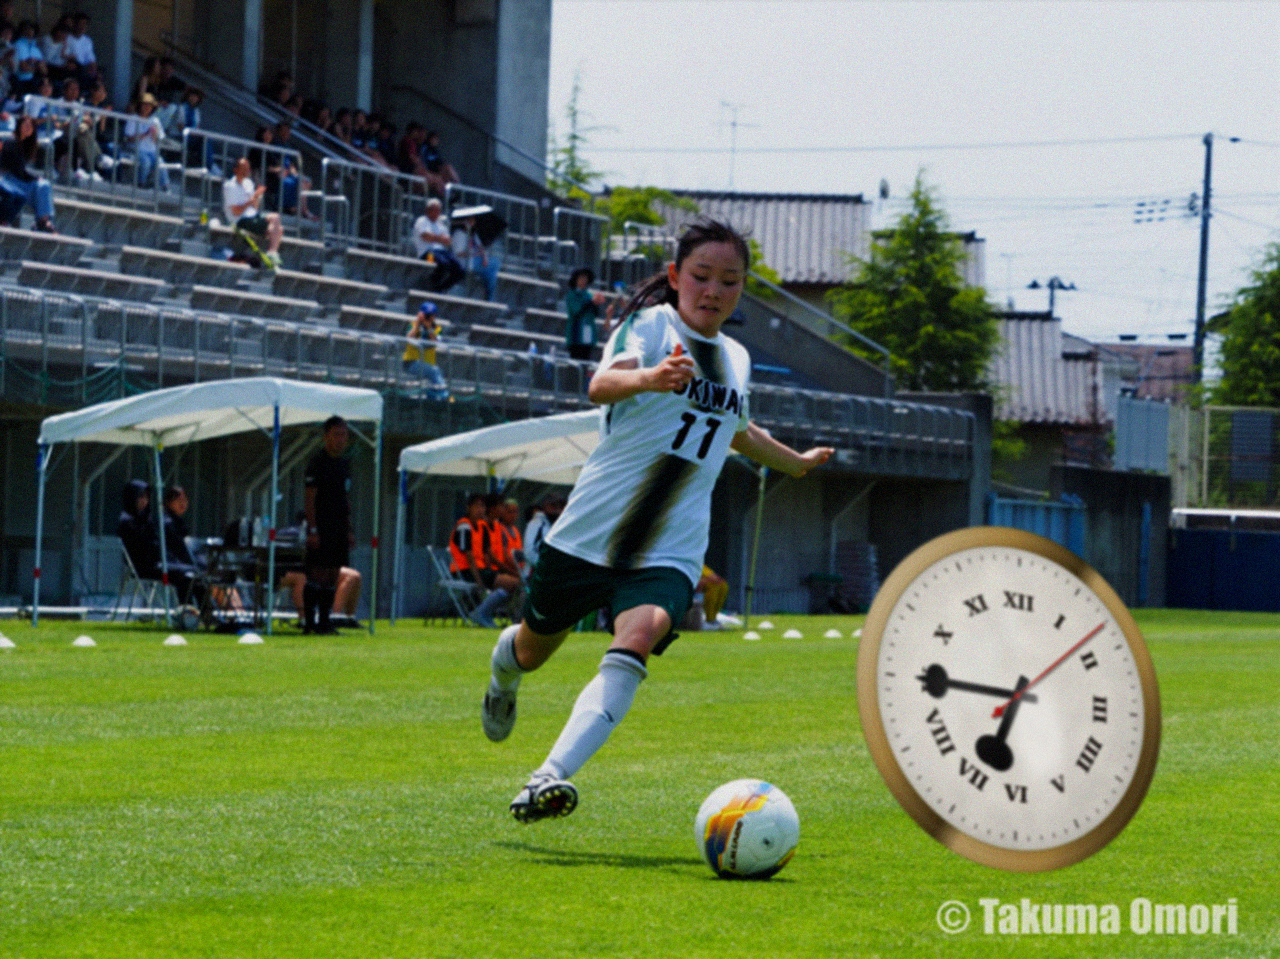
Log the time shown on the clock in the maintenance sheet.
6:45:08
